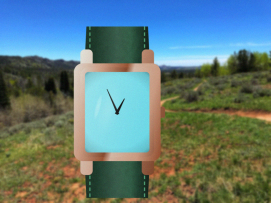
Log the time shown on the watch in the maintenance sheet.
12:56
